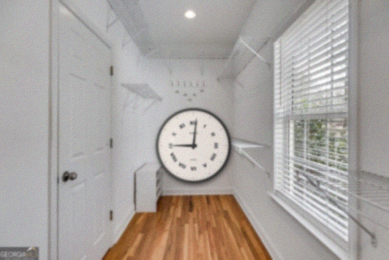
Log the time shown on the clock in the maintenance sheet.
9:01
